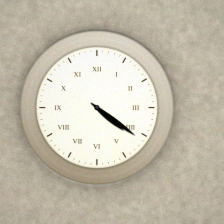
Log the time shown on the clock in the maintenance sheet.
4:21
